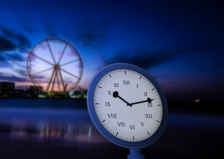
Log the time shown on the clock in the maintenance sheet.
10:13
